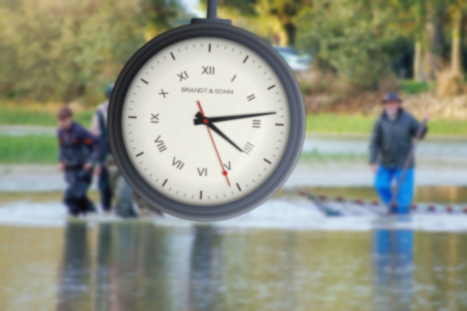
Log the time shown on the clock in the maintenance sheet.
4:13:26
